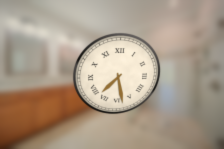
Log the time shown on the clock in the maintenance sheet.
7:28
